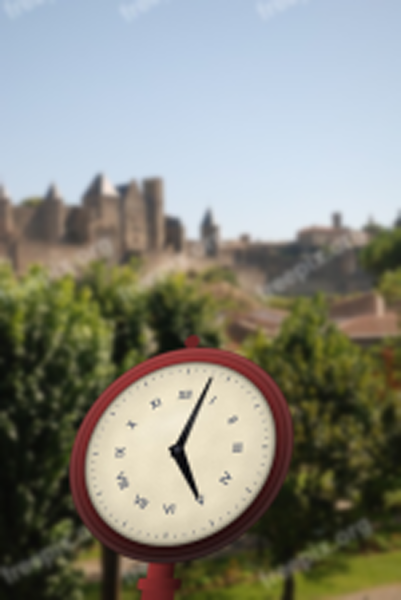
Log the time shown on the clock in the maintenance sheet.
5:03
